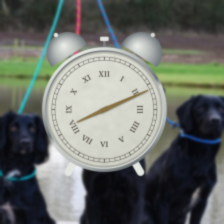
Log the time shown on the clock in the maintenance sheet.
8:11
